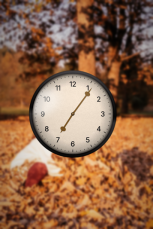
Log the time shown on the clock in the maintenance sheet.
7:06
